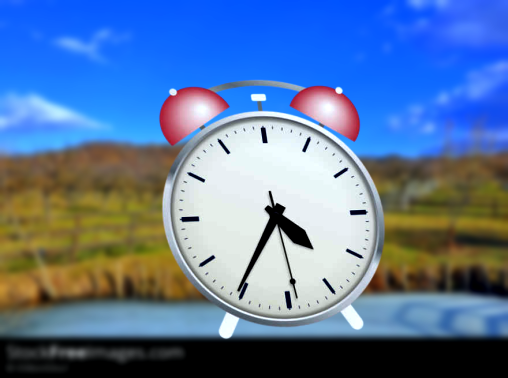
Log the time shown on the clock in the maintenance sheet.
4:35:29
